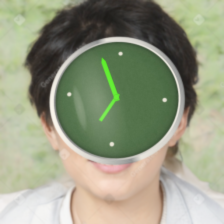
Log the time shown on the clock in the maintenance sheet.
6:56
